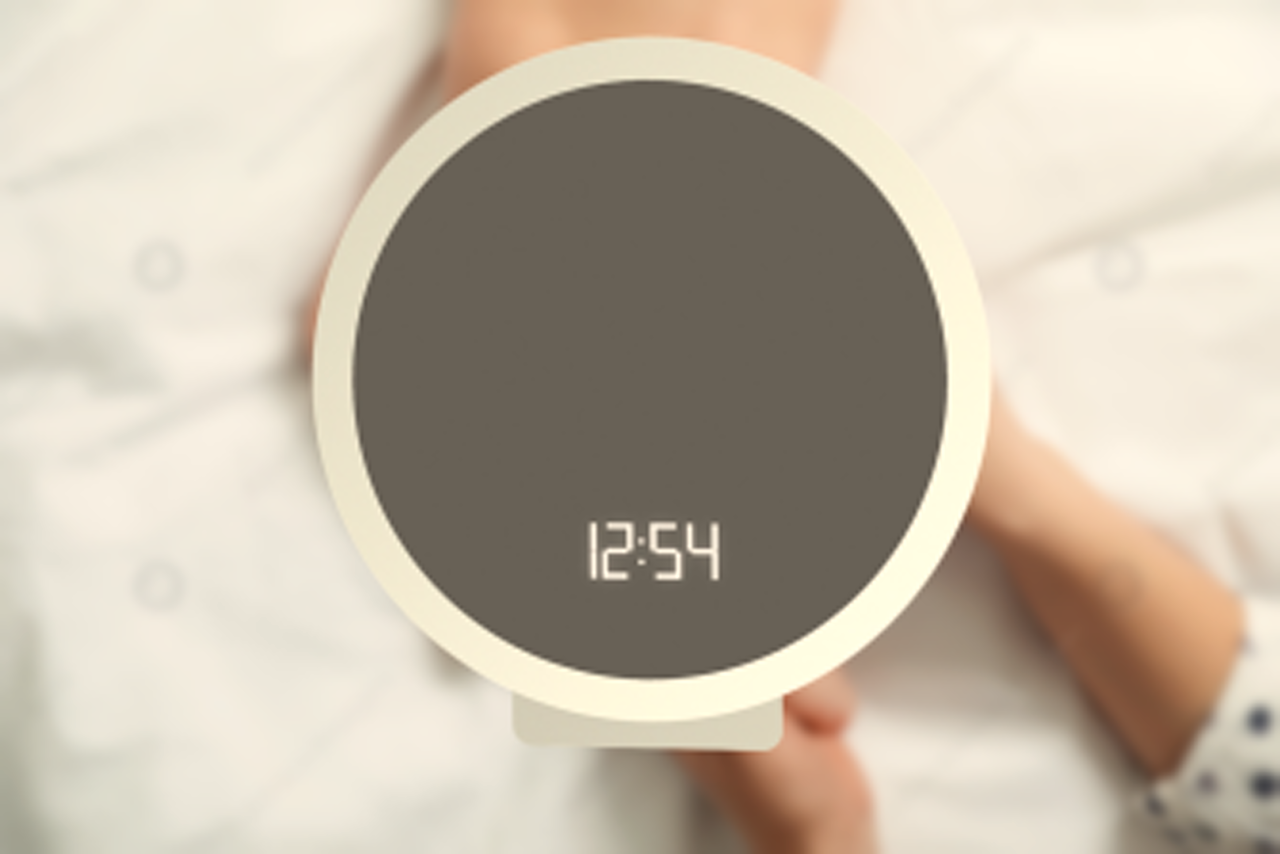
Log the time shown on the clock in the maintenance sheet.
12:54
